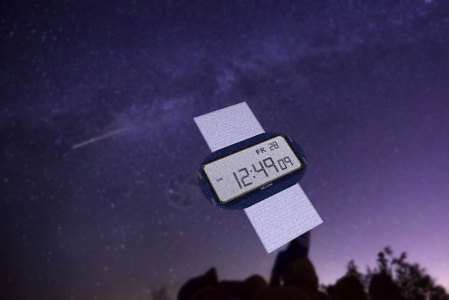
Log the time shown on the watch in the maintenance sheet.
12:49:09
